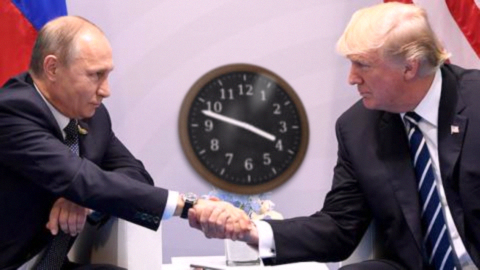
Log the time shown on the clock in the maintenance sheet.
3:48
